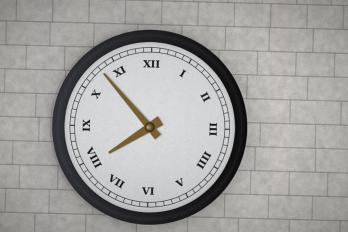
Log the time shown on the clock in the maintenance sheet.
7:53
